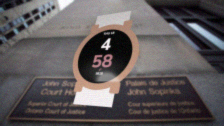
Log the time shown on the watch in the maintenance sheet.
4:58
